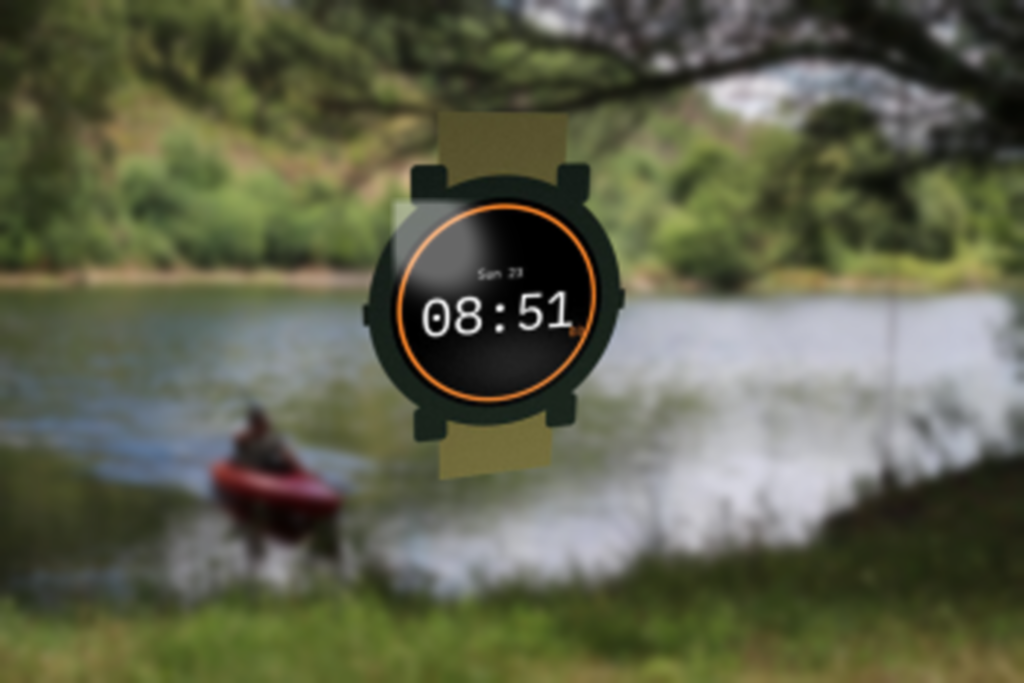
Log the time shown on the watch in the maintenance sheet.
8:51
